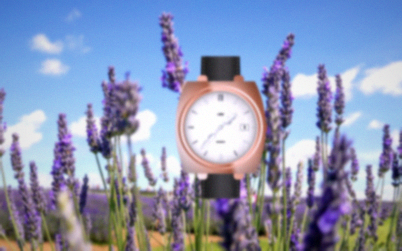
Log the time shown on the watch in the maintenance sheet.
1:37
